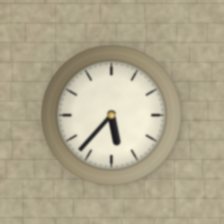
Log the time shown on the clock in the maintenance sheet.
5:37
